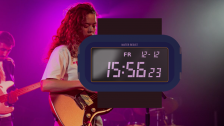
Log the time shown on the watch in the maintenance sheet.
15:56:23
